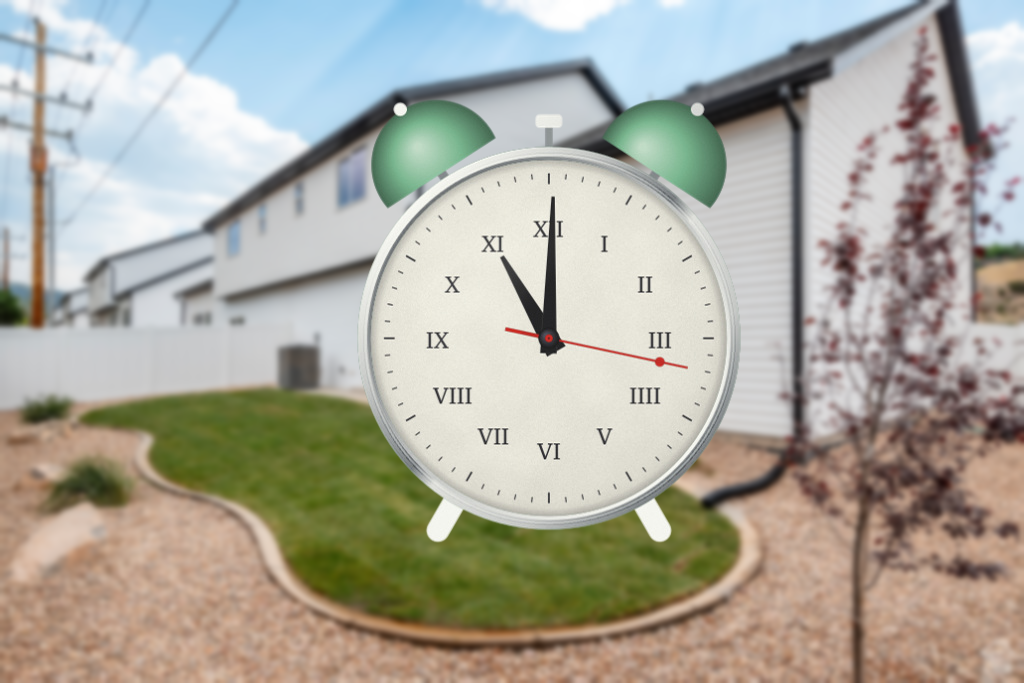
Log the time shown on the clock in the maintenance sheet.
11:00:17
